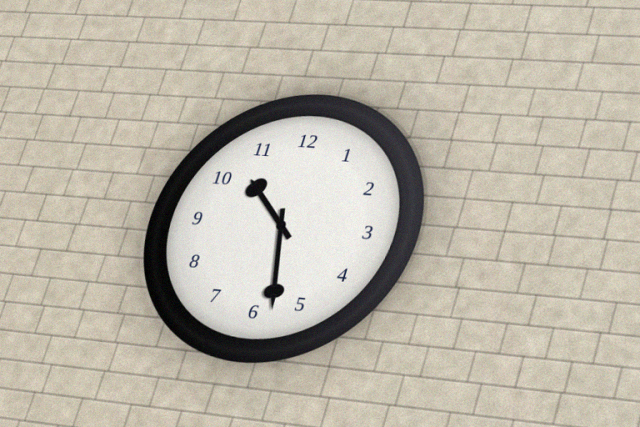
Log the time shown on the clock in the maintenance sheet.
10:28
